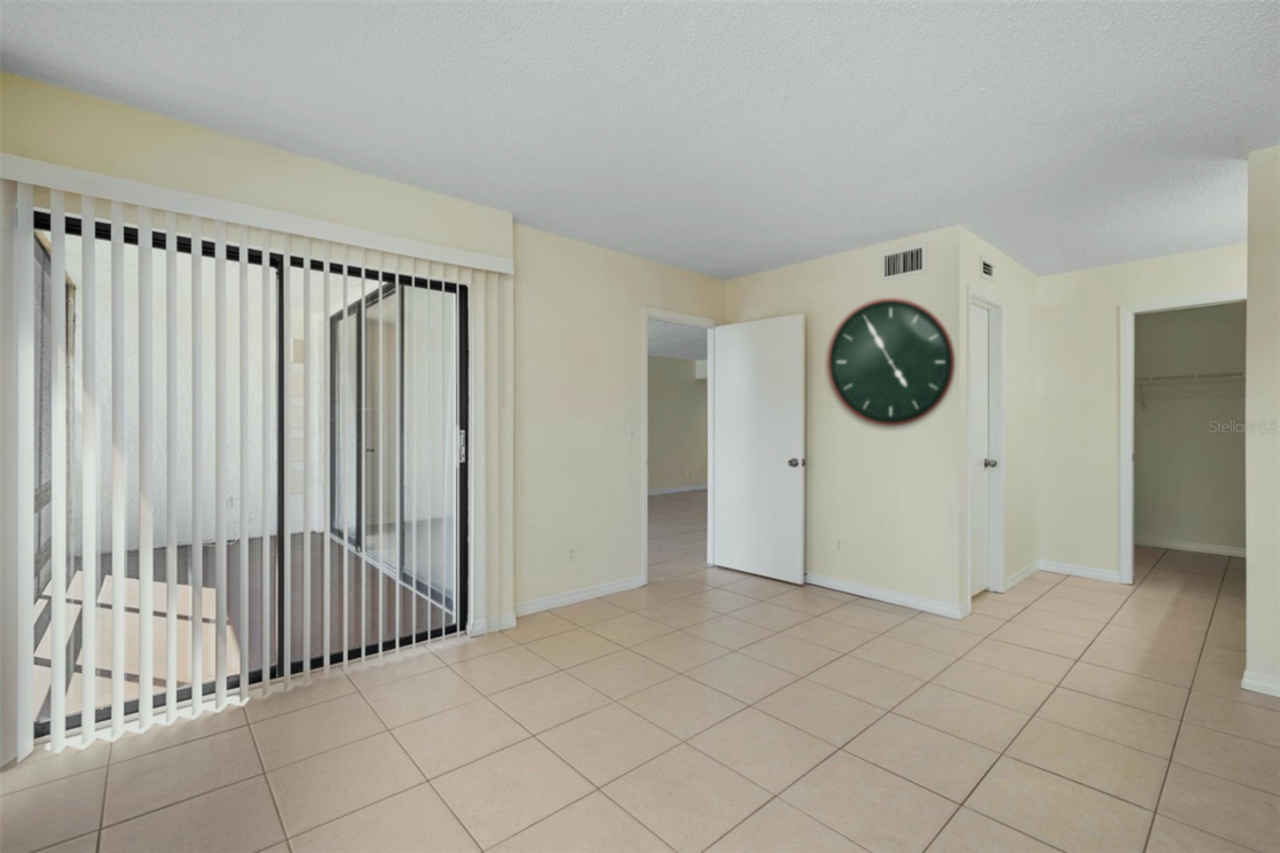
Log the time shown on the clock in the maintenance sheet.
4:55
